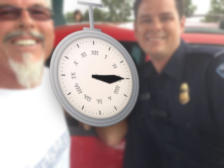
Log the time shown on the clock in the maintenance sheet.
3:15
